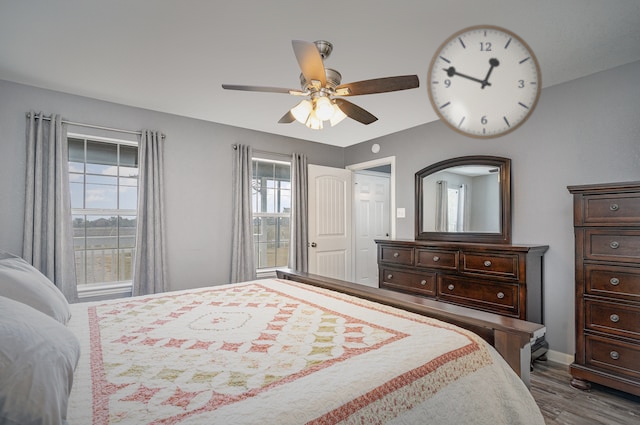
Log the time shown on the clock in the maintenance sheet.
12:48
